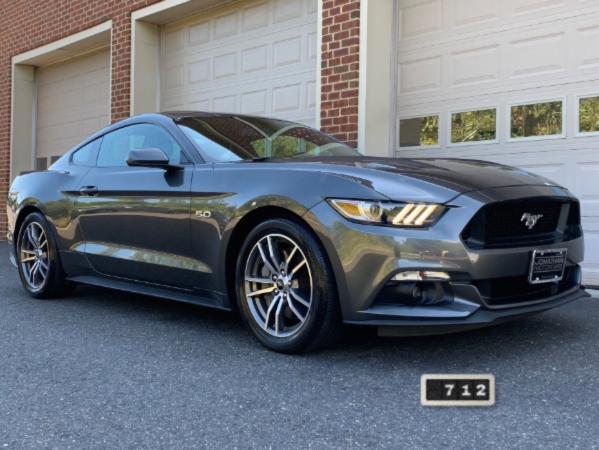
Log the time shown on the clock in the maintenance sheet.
7:12
